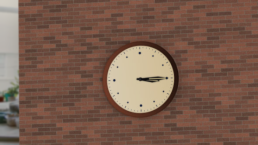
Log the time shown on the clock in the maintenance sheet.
3:15
